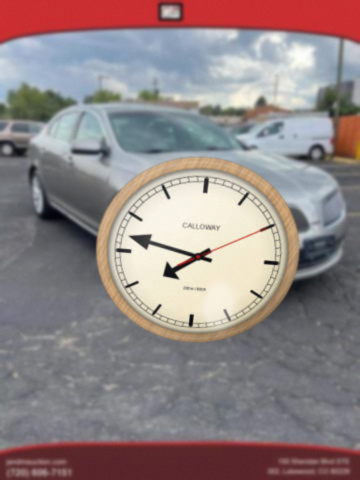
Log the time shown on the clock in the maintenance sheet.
7:47:10
